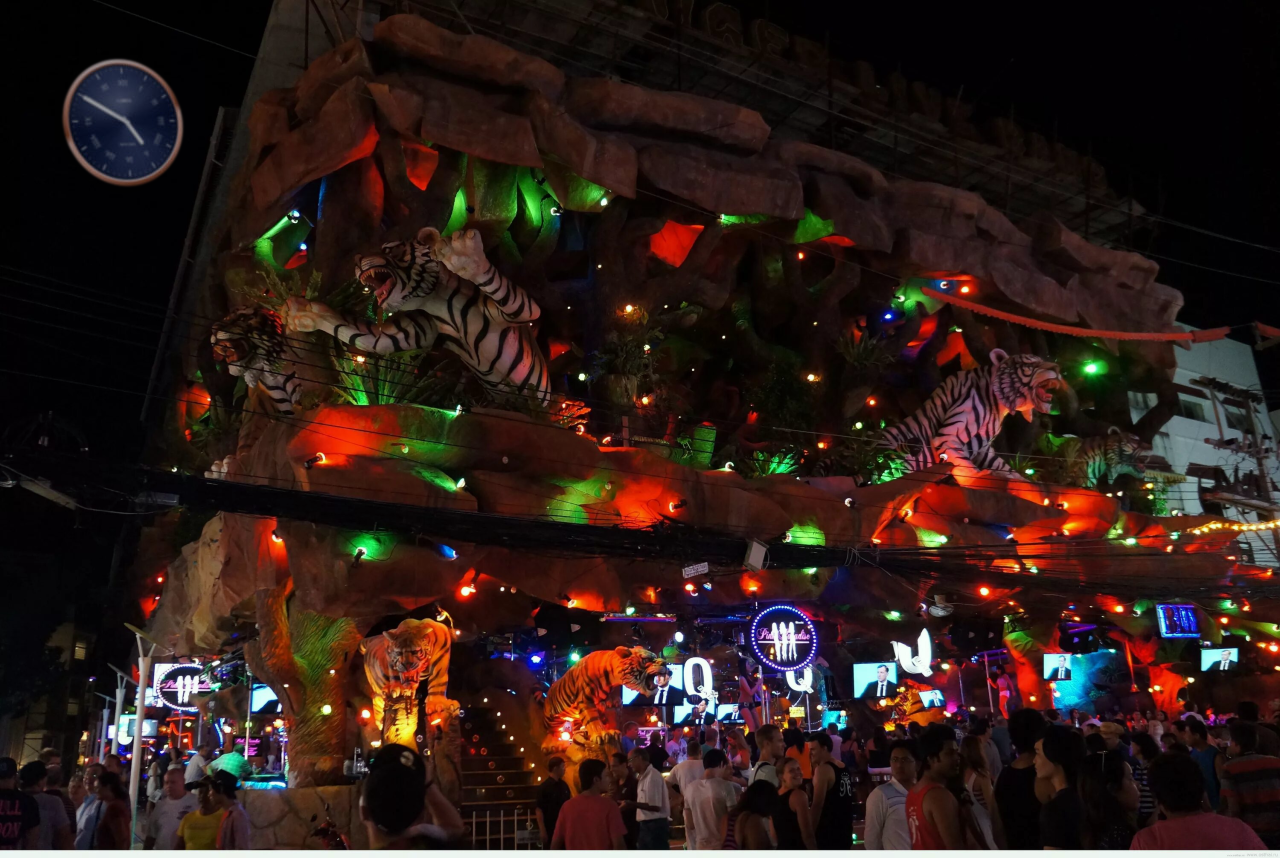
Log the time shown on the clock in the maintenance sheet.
4:50
